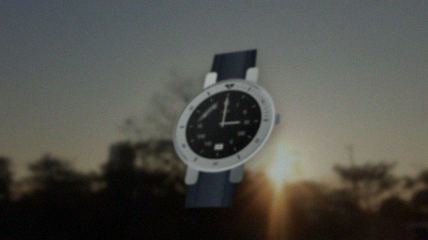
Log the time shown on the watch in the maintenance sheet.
3:00
